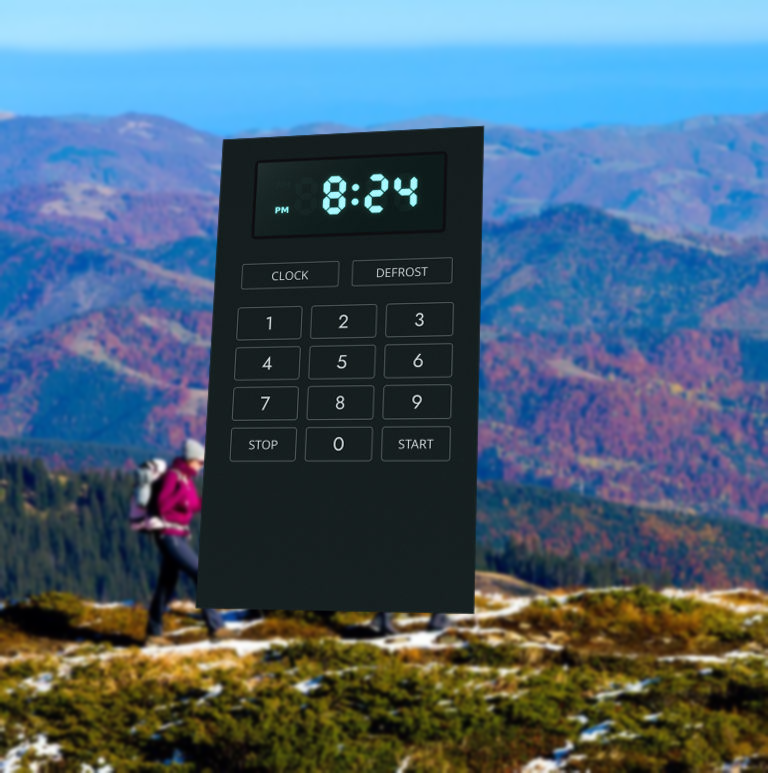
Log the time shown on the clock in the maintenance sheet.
8:24
